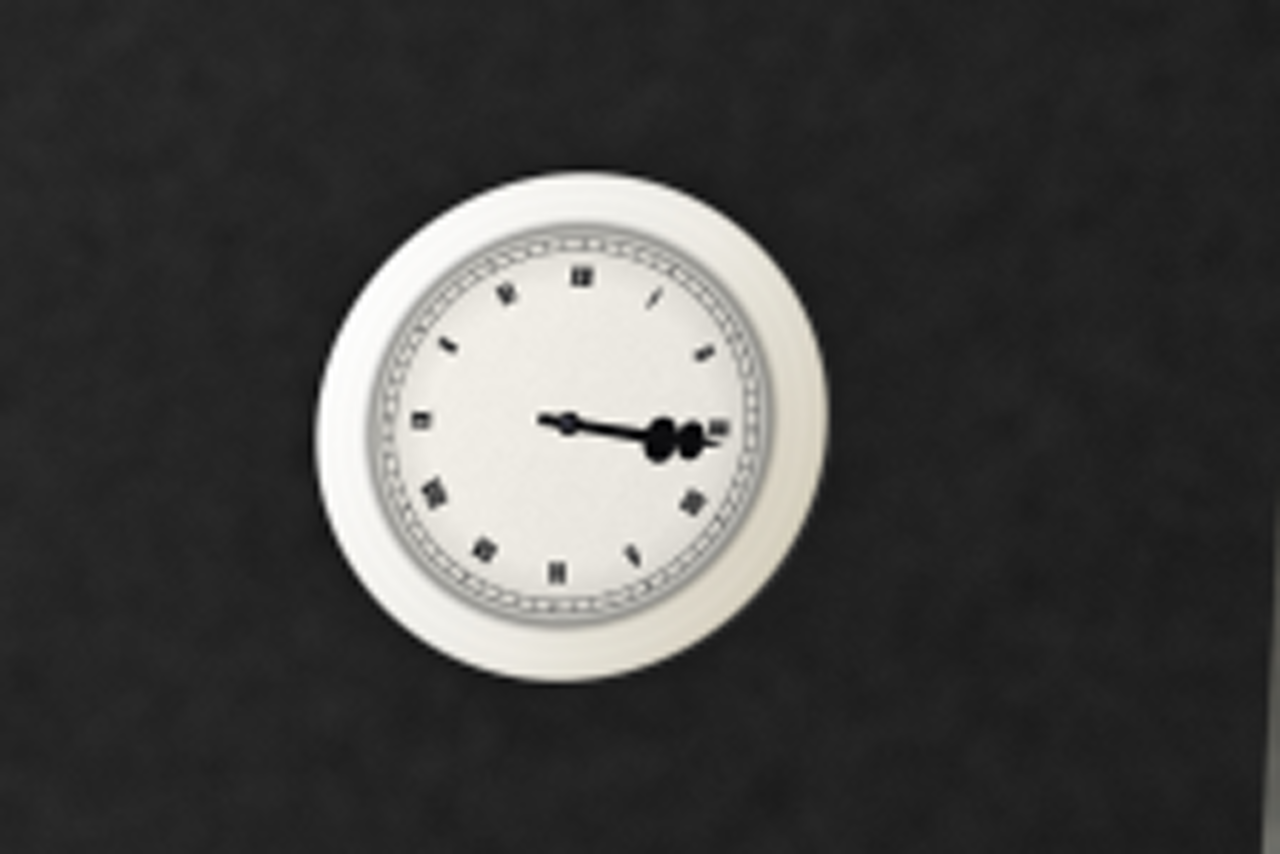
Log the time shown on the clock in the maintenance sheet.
3:16
